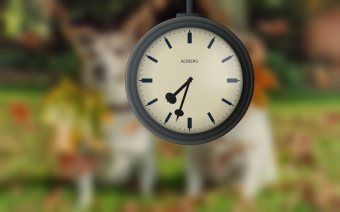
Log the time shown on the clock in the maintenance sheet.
7:33
